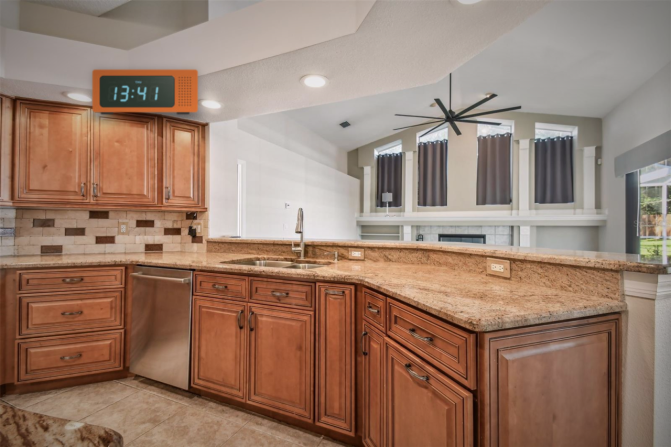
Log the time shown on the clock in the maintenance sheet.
13:41
